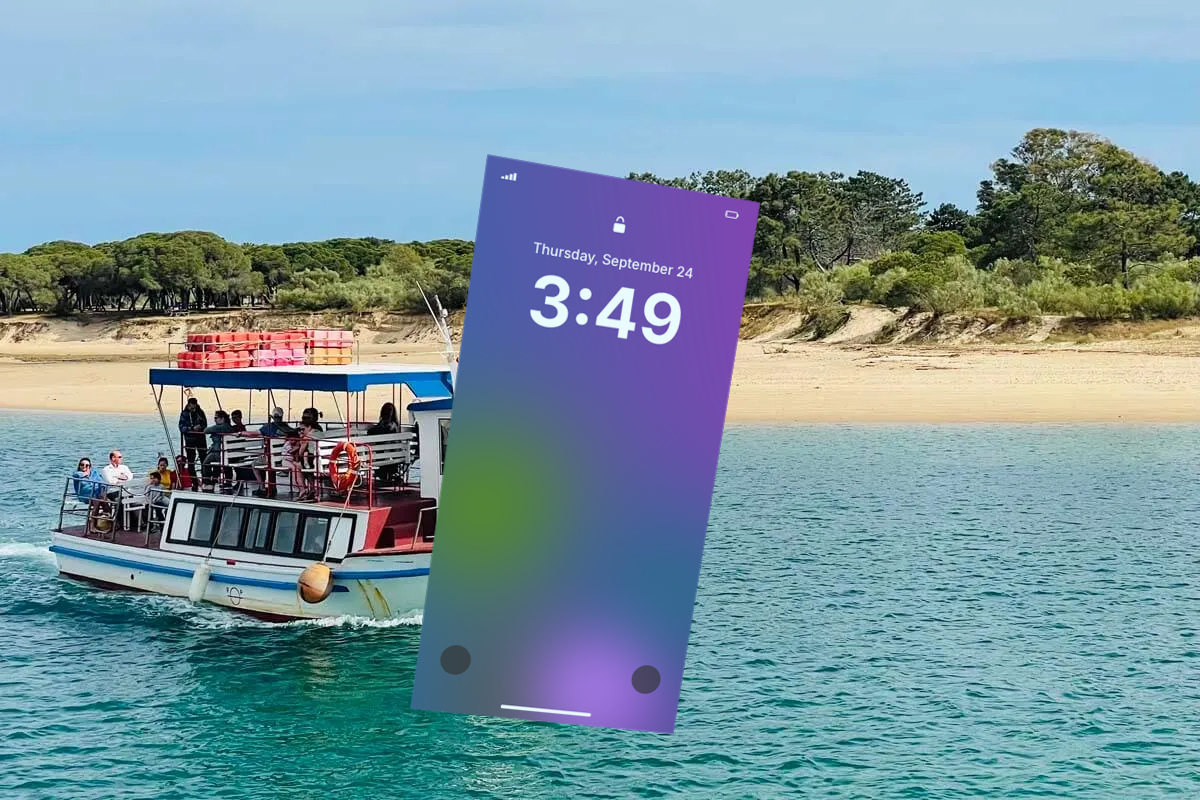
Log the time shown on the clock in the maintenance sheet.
3:49
